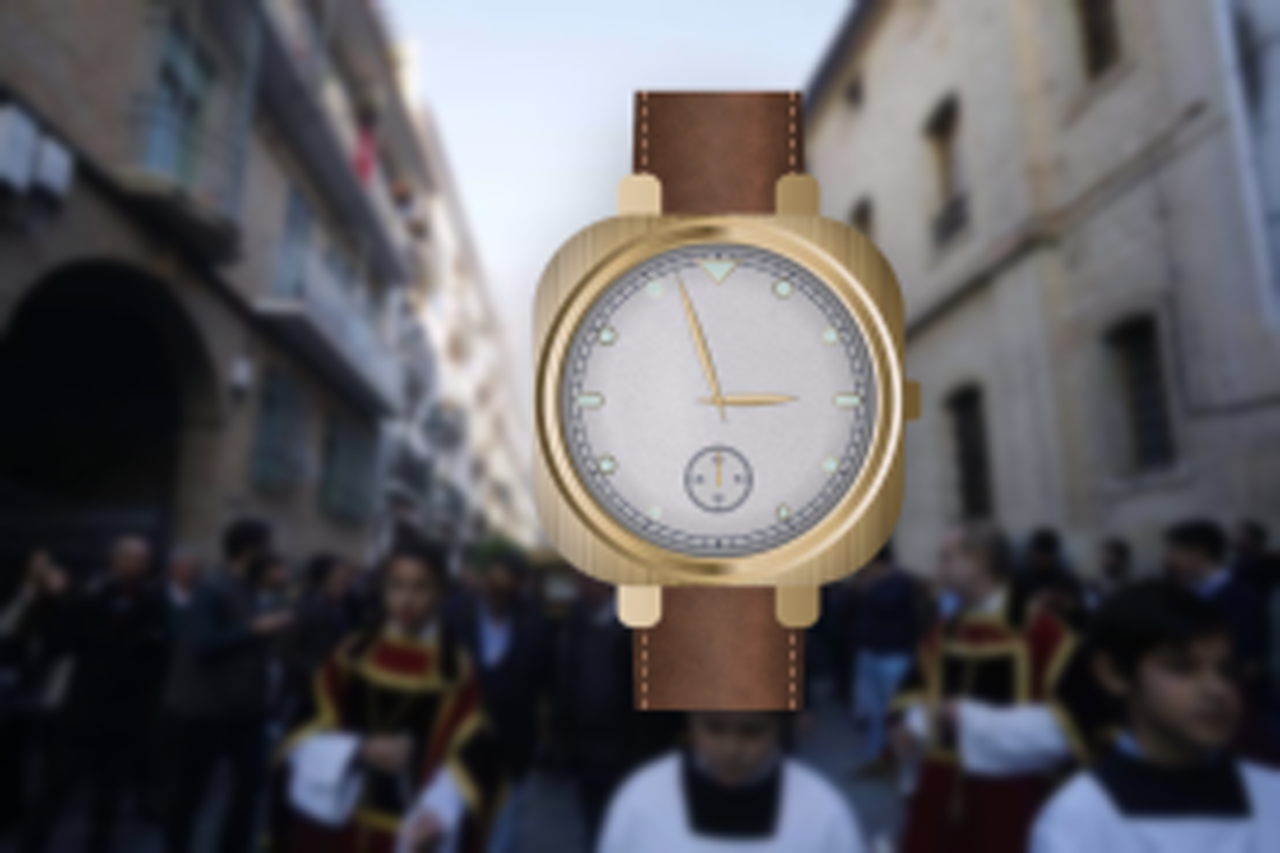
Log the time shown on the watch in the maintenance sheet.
2:57
